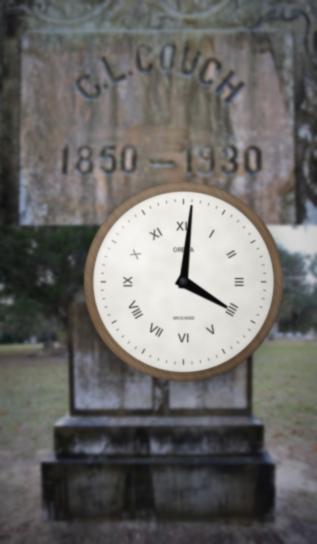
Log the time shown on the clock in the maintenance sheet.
4:01
